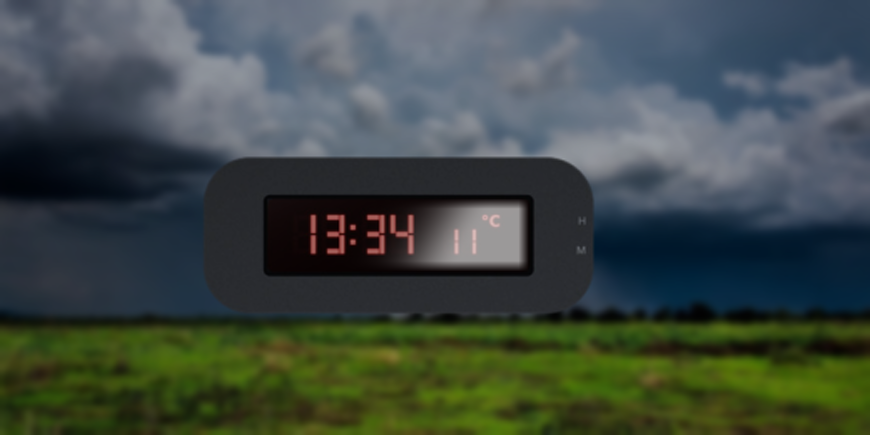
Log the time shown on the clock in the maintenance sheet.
13:34
